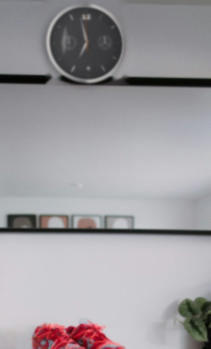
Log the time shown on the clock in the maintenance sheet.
6:58
